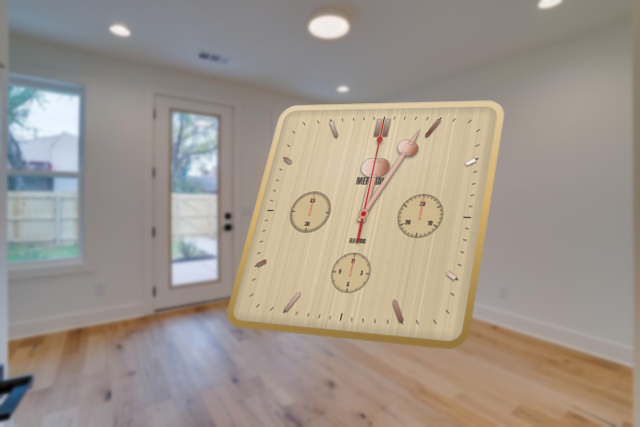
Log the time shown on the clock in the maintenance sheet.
12:04
